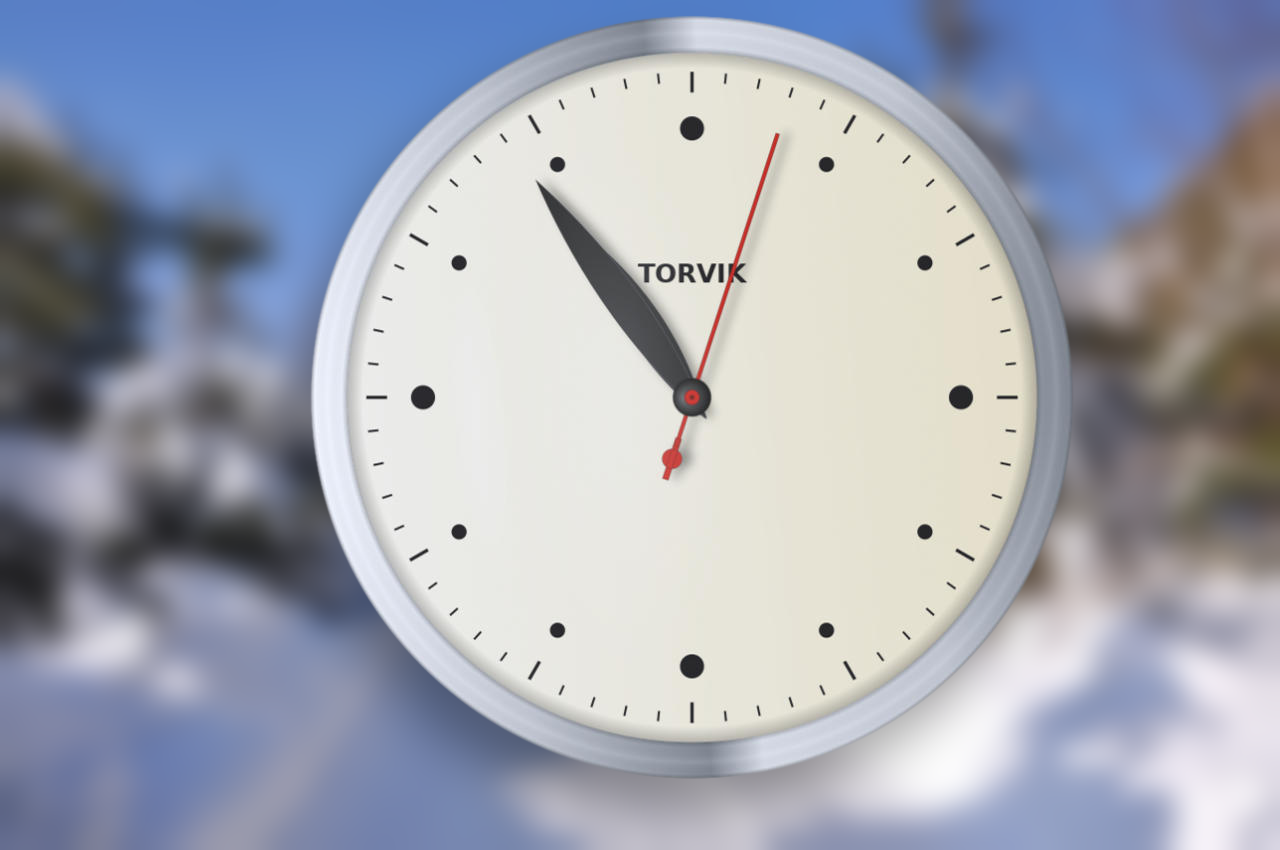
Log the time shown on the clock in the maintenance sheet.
10:54:03
